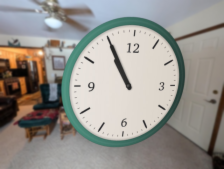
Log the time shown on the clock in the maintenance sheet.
10:55
